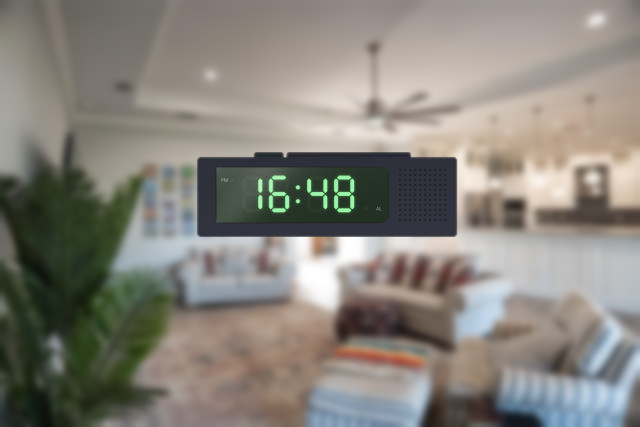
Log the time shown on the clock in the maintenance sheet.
16:48
